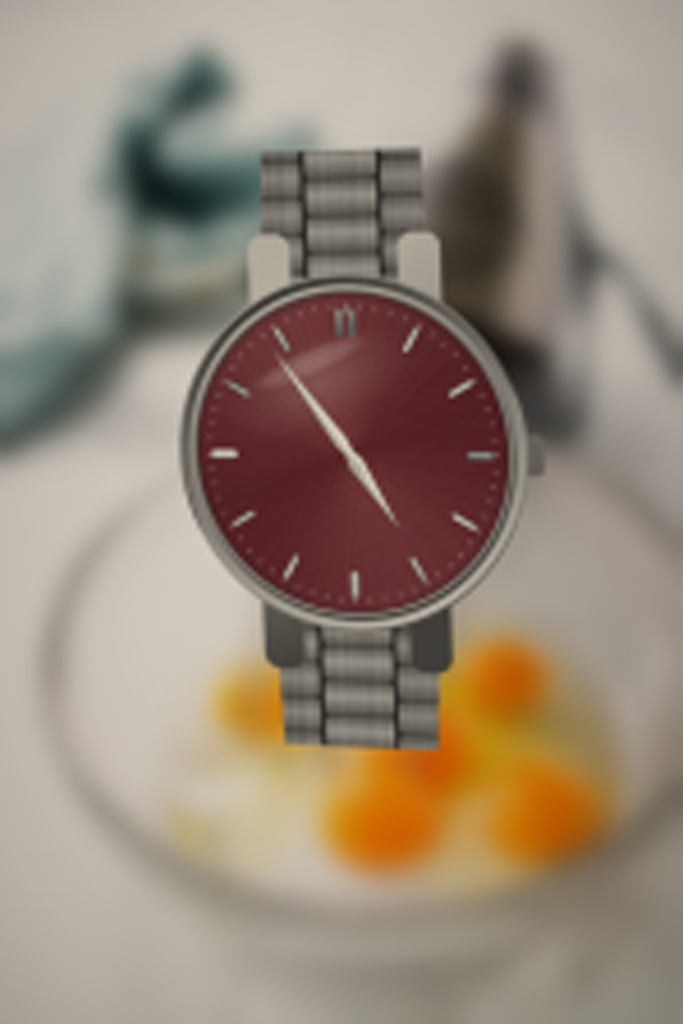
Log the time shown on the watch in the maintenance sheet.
4:54
